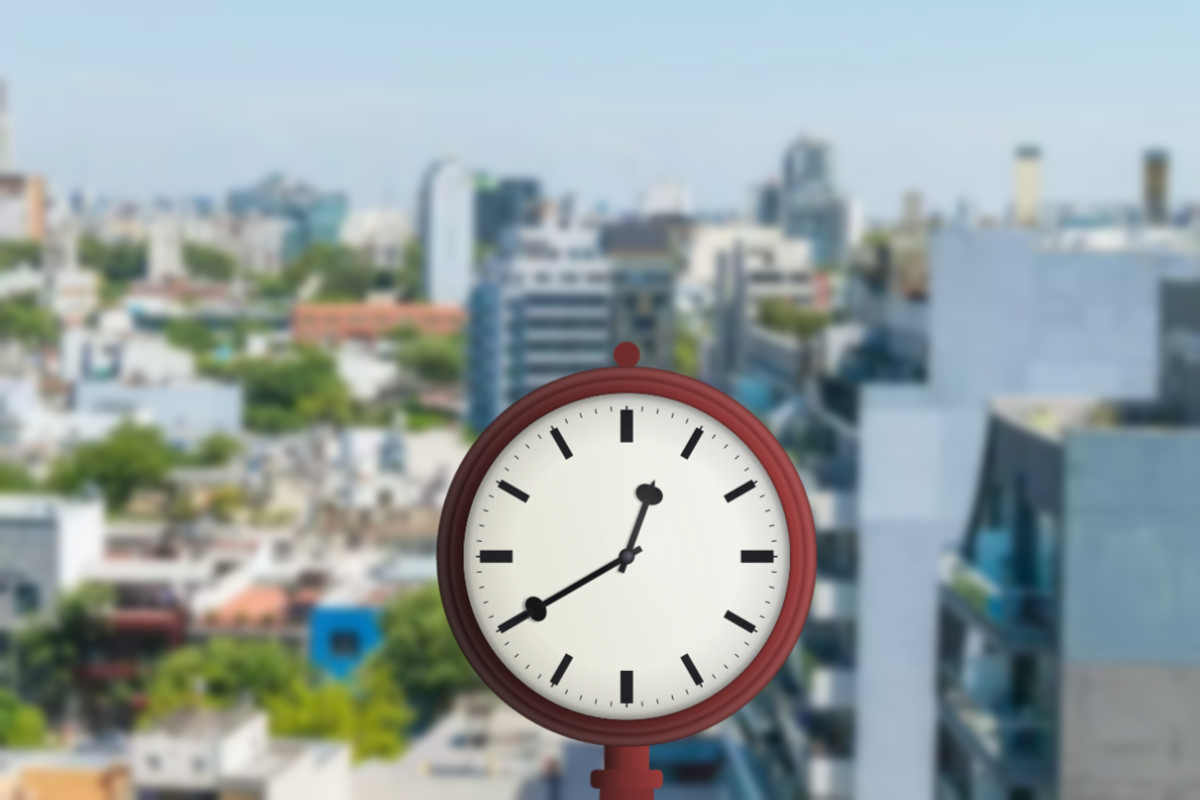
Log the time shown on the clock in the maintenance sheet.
12:40
